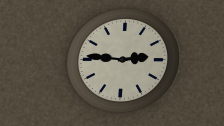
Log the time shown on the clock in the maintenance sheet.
2:46
